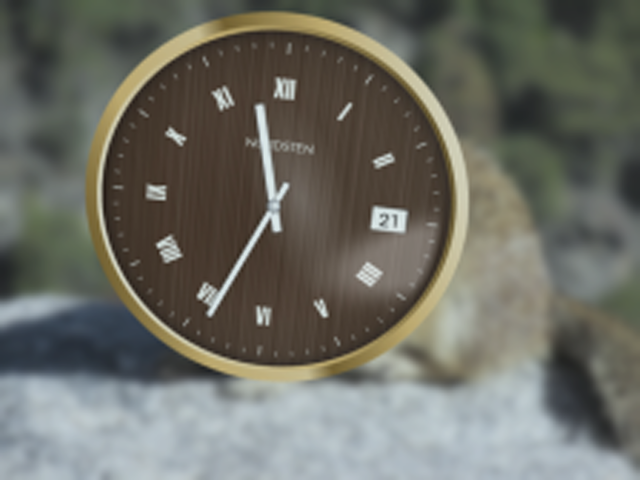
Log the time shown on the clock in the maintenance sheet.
11:34
